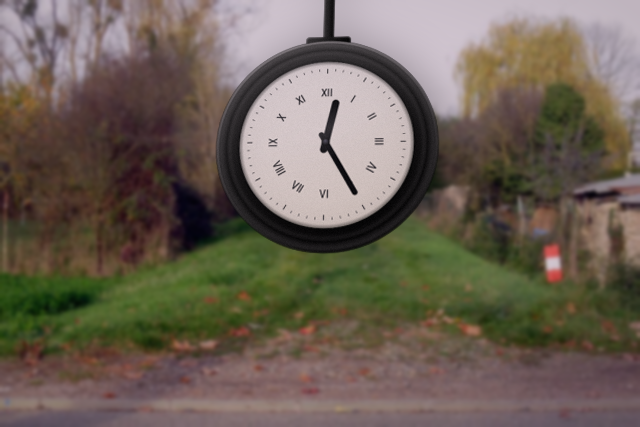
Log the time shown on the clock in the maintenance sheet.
12:25
